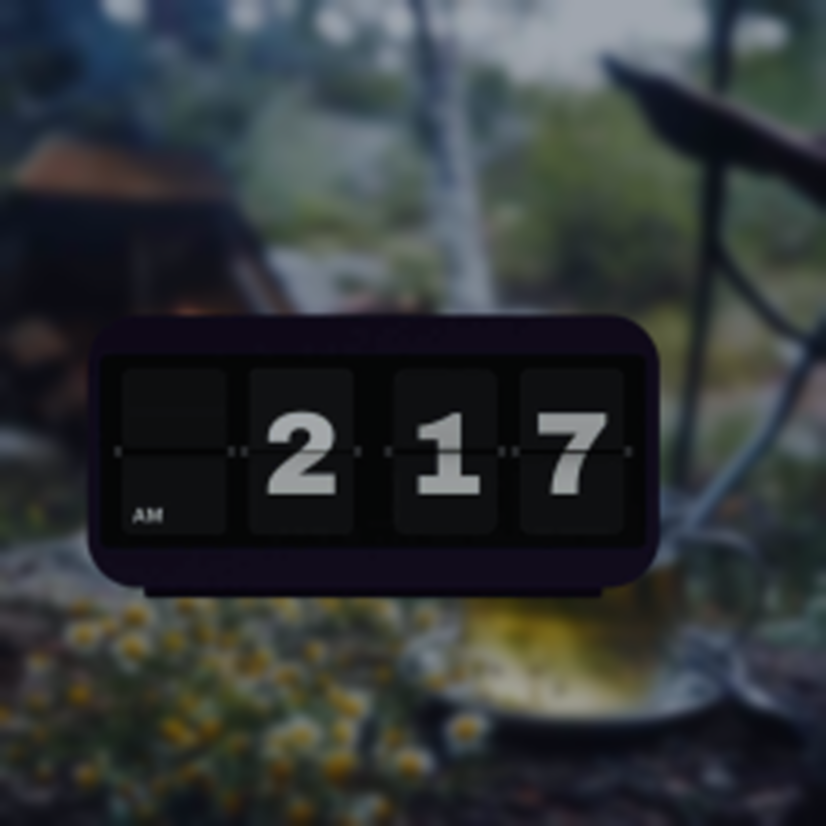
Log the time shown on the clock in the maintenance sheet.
2:17
